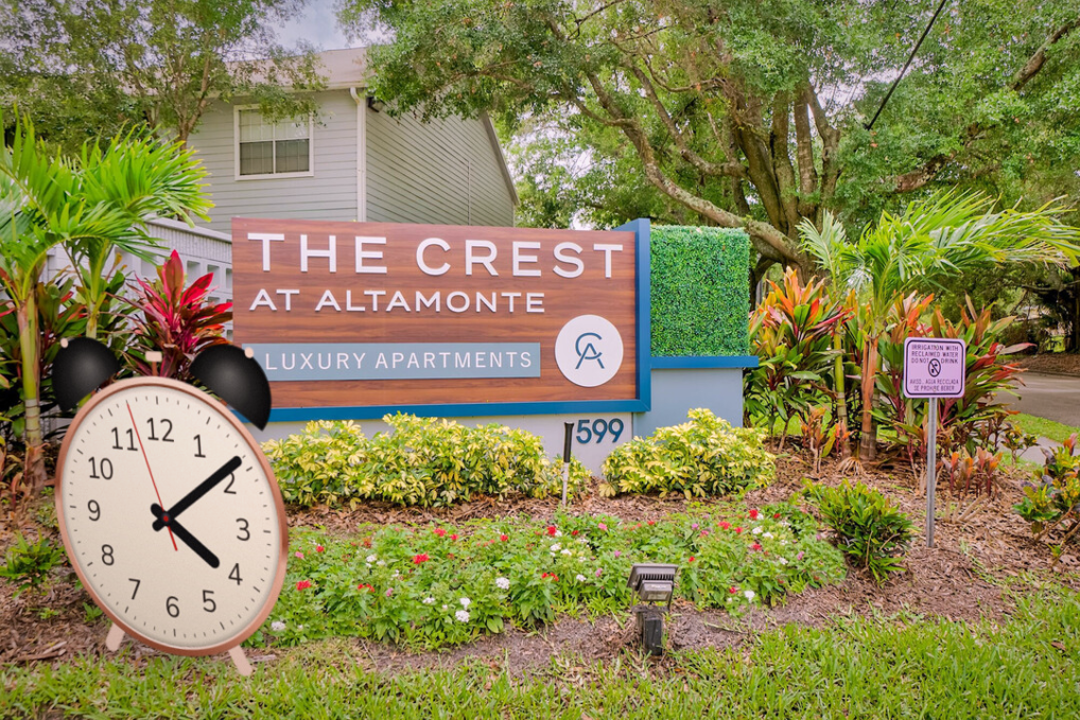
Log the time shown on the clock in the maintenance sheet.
4:08:57
